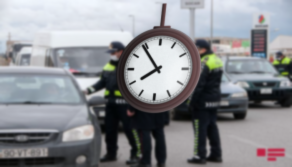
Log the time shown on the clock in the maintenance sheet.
7:54
